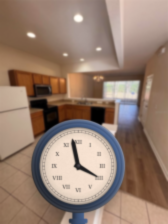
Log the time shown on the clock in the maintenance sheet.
3:58
